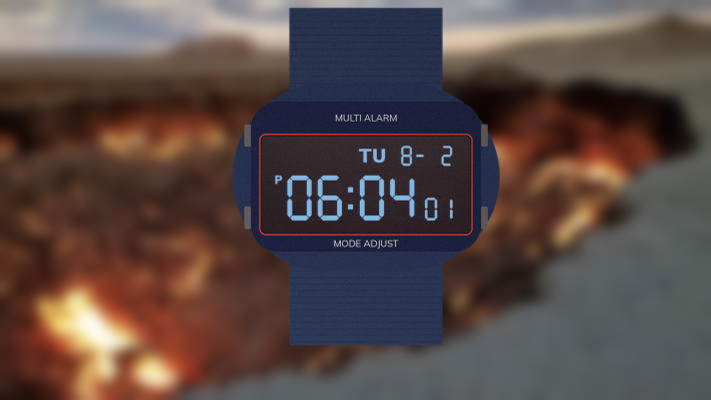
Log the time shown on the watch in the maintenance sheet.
6:04:01
